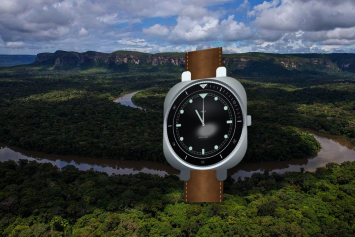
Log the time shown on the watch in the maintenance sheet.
11:00
